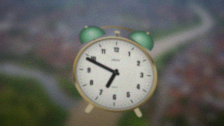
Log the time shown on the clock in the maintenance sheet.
6:49
